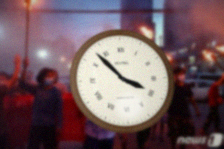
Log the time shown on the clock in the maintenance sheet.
3:53
